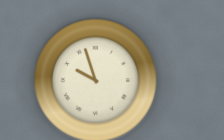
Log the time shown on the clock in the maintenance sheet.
9:57
